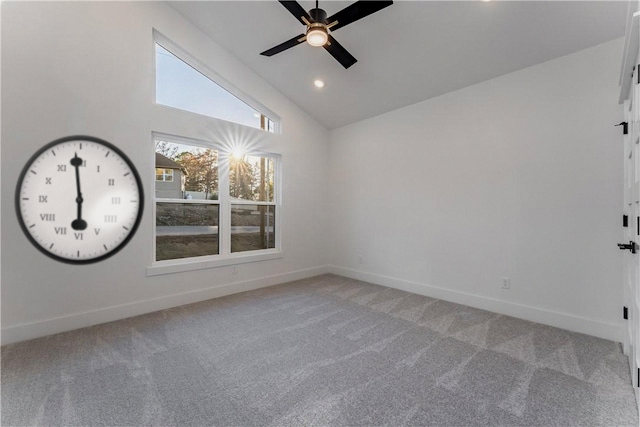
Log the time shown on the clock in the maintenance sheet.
5:59
